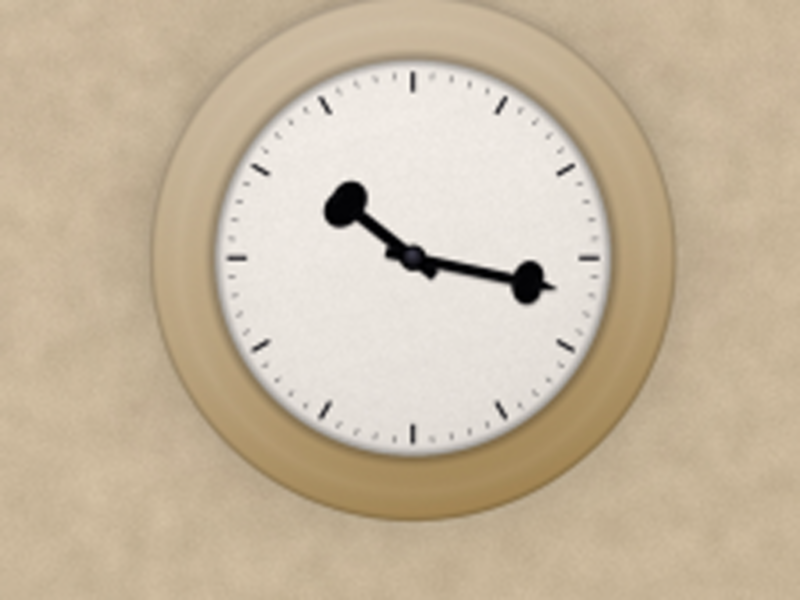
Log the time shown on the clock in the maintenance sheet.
10:17
